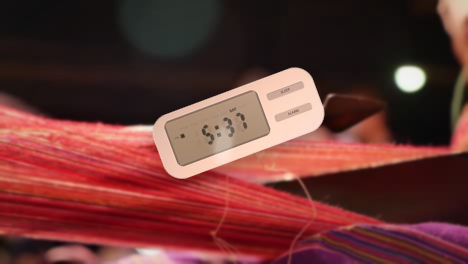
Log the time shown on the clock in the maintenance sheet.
5:37
